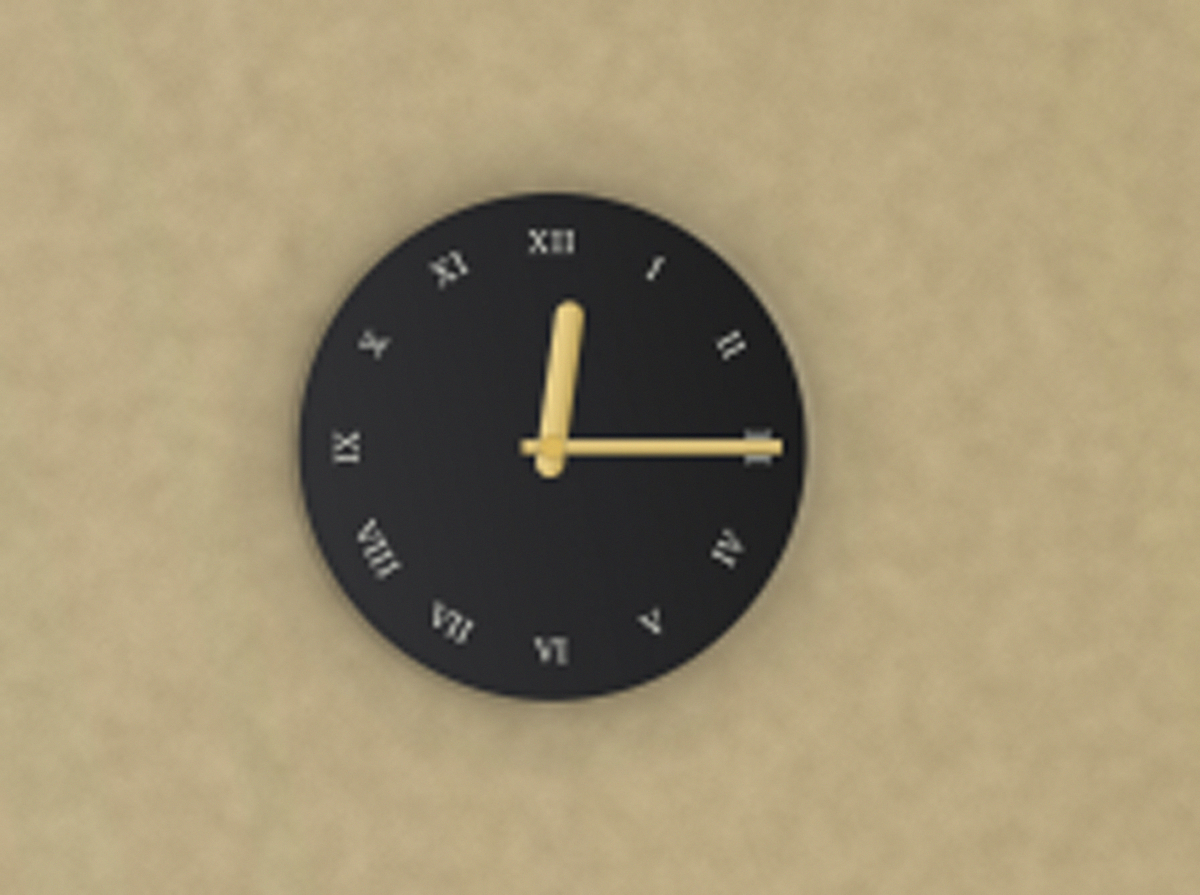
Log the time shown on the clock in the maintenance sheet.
12:15
